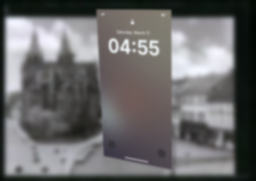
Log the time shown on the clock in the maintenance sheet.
4:55
